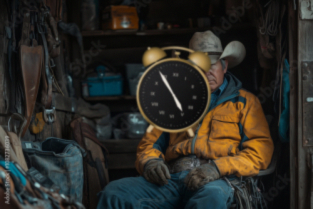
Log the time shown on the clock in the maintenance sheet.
4:54
